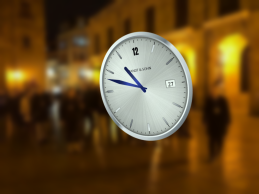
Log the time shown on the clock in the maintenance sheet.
10:48
